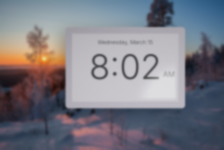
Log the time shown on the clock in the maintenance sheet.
8:02
